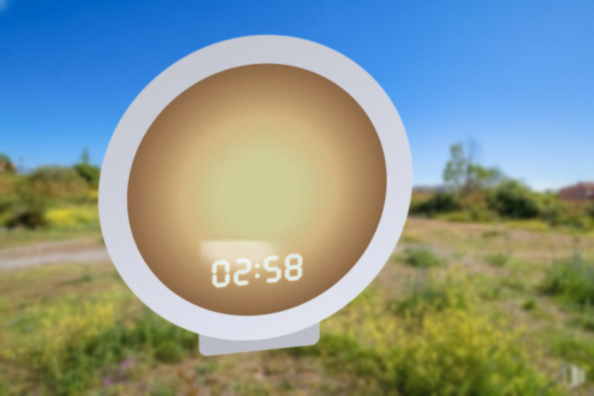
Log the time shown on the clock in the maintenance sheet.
2:58
